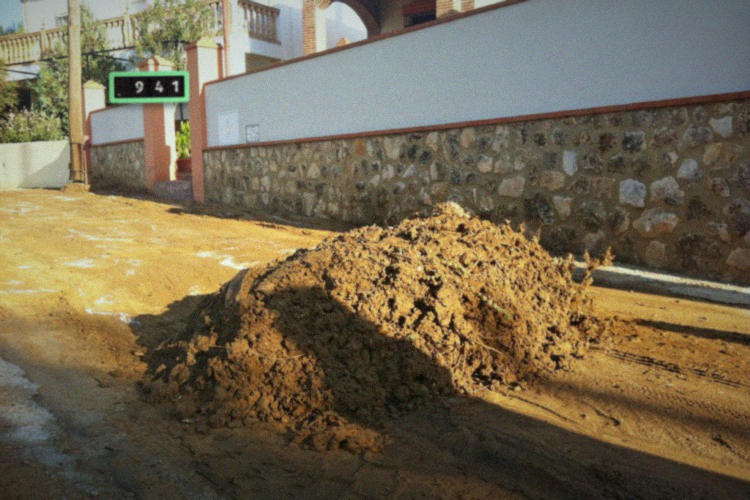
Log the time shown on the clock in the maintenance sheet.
9:41
